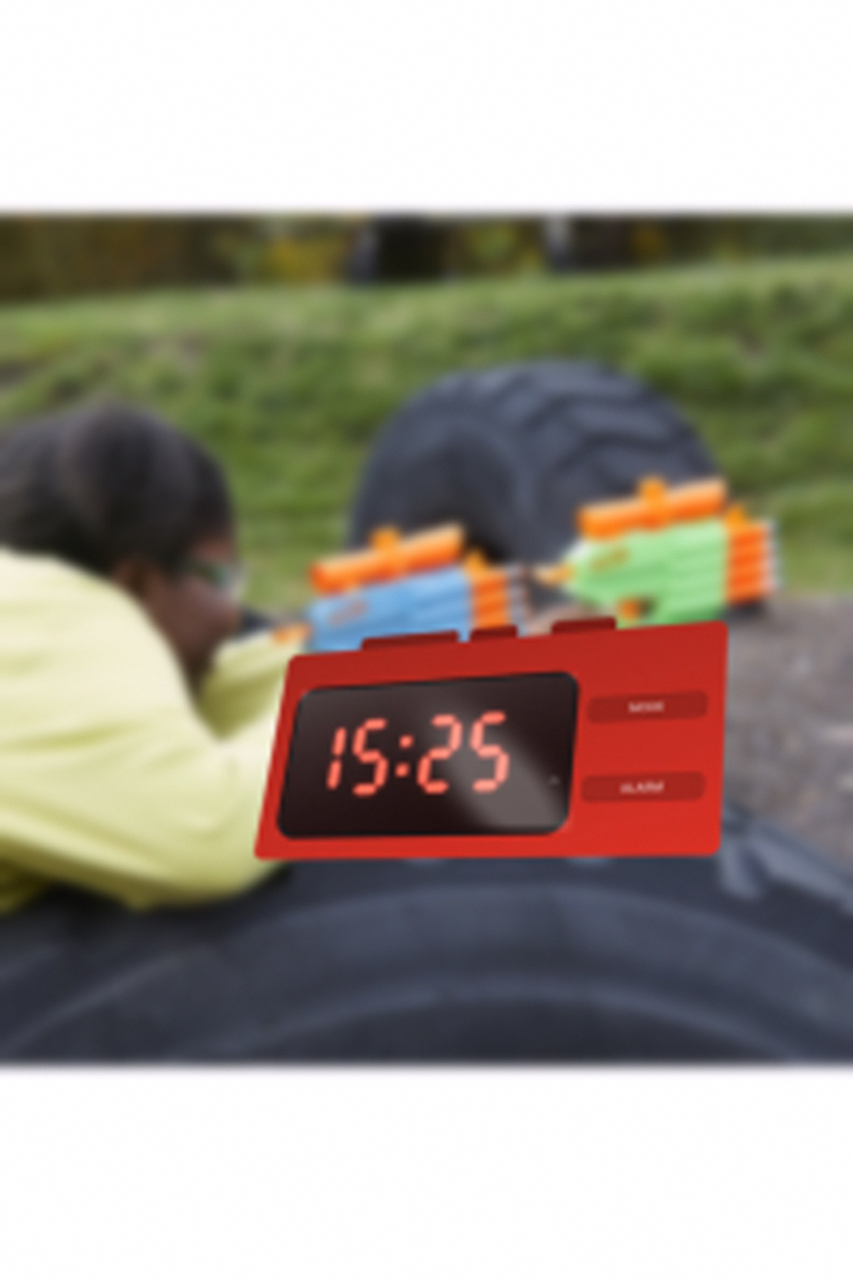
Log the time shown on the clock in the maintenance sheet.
15:25
